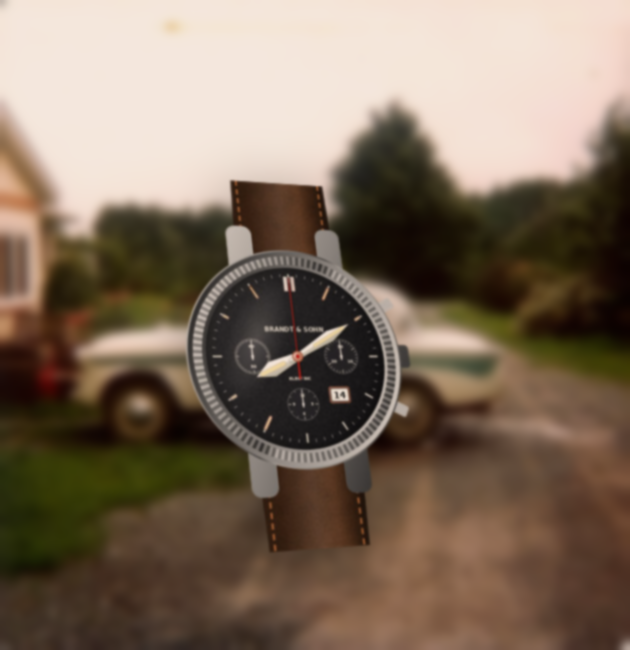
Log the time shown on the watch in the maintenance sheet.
8:10
